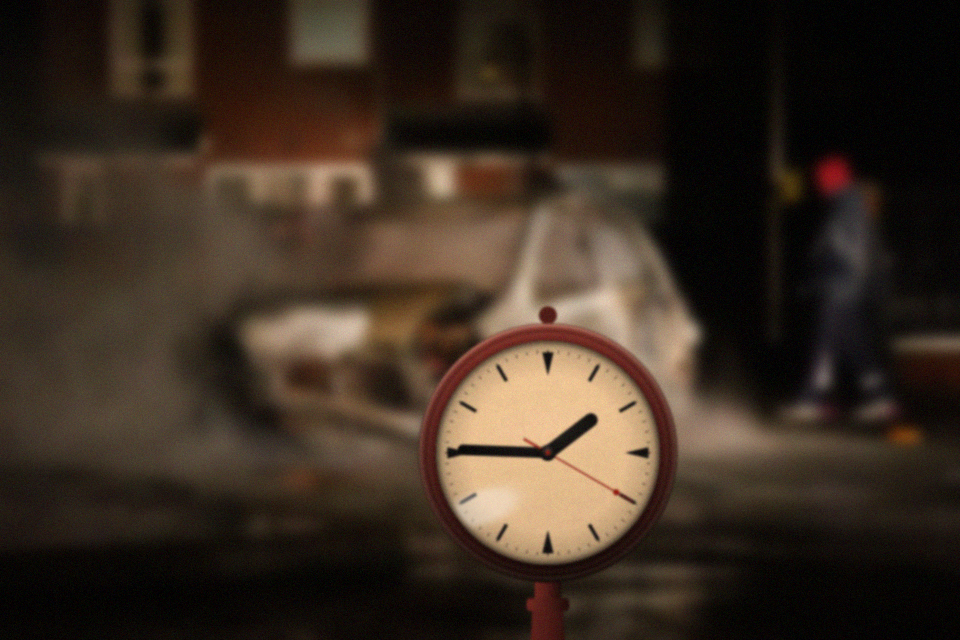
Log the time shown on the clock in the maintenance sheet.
1:45:20
